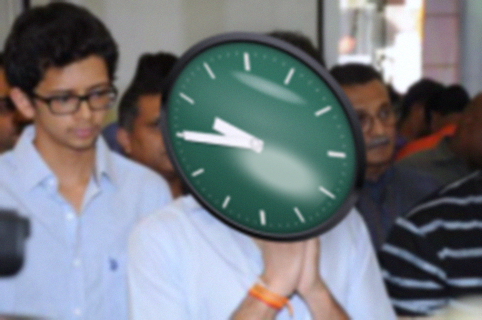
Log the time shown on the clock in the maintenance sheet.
9:45
